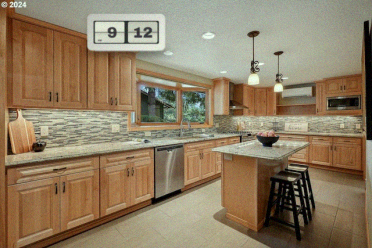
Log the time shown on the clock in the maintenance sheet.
9:12
